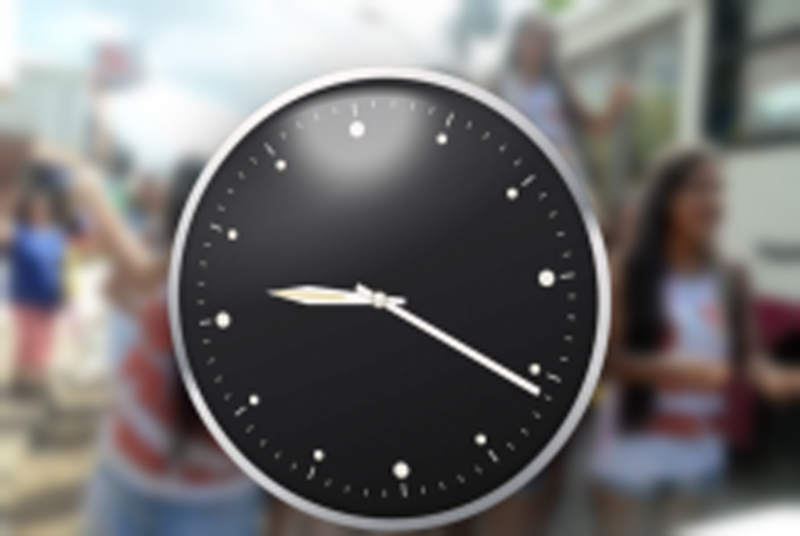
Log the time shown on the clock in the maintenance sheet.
9:21
